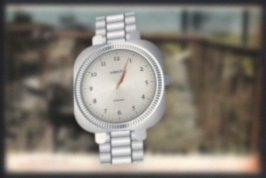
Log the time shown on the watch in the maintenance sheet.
1:04
